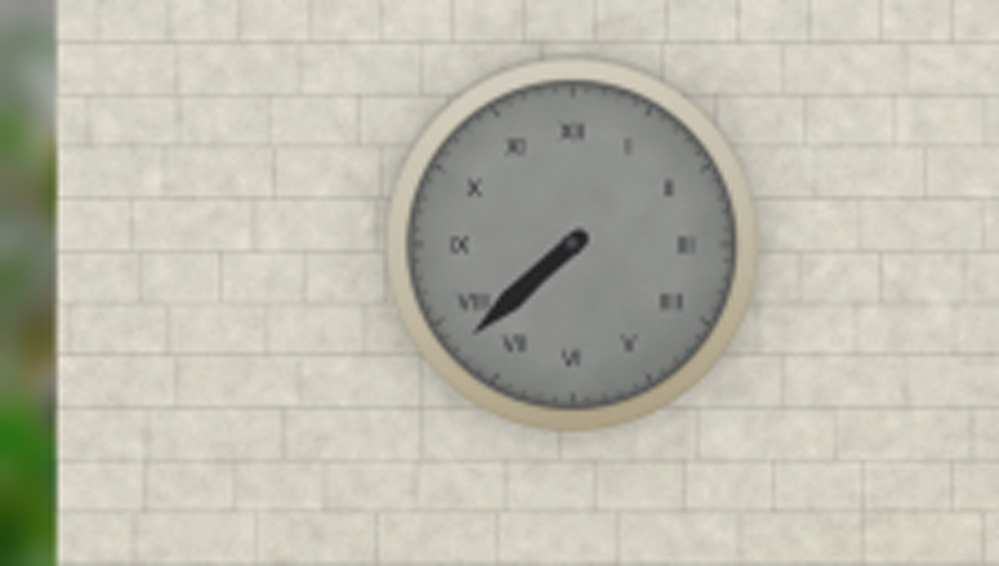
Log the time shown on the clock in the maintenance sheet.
7:38
